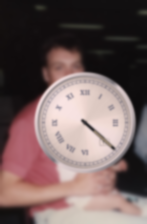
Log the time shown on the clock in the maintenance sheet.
4:22
